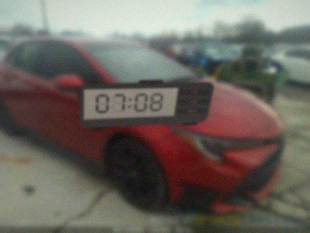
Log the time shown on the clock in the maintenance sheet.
7:08
